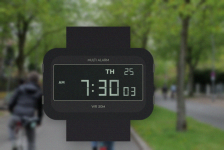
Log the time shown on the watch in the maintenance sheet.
7:30:03
